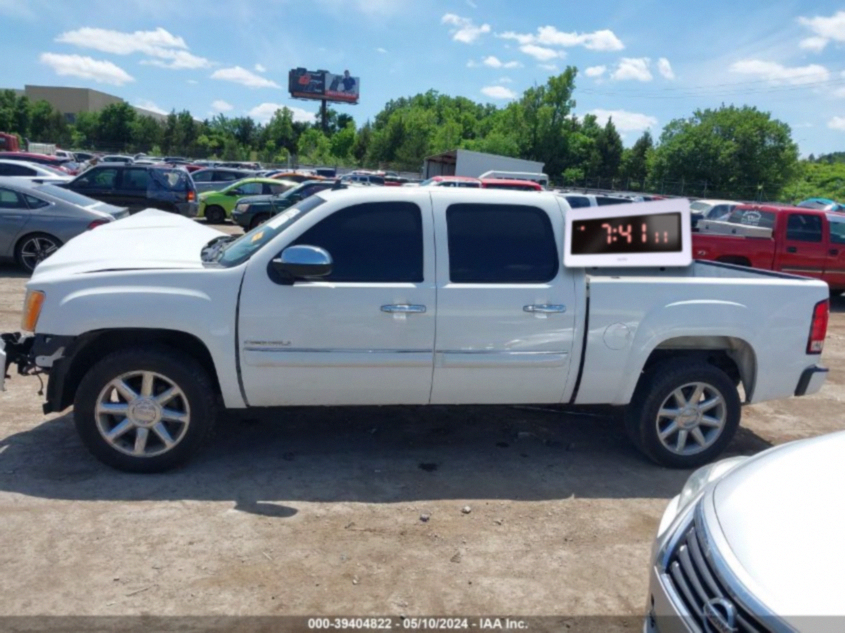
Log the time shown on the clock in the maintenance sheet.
7:41:11
